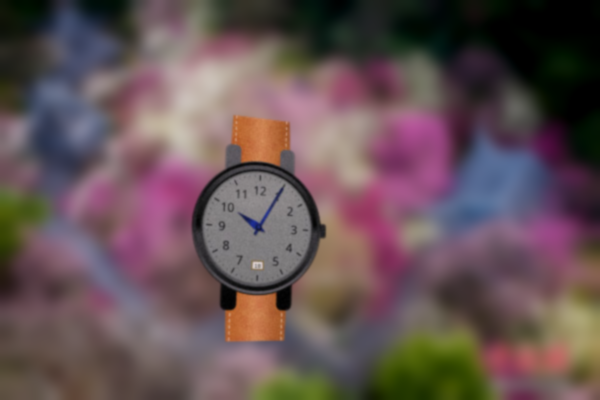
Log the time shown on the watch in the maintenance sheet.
10:05
